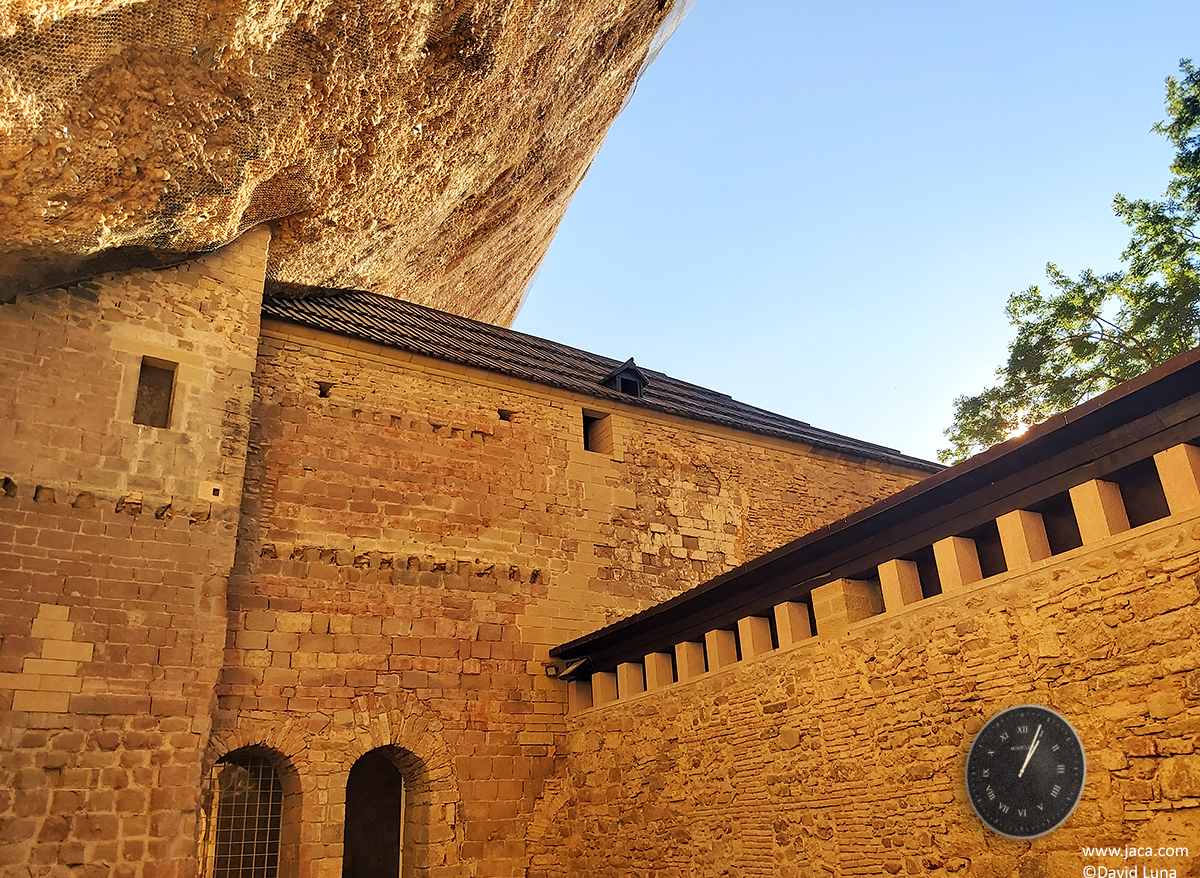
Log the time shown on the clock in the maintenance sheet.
1:04
